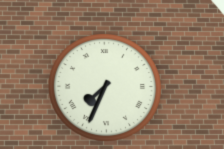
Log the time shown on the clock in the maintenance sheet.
7:34
